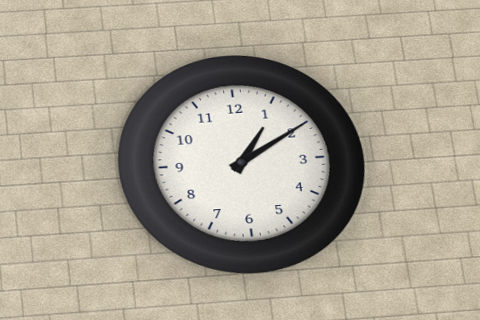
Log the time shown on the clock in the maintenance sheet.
1:10
